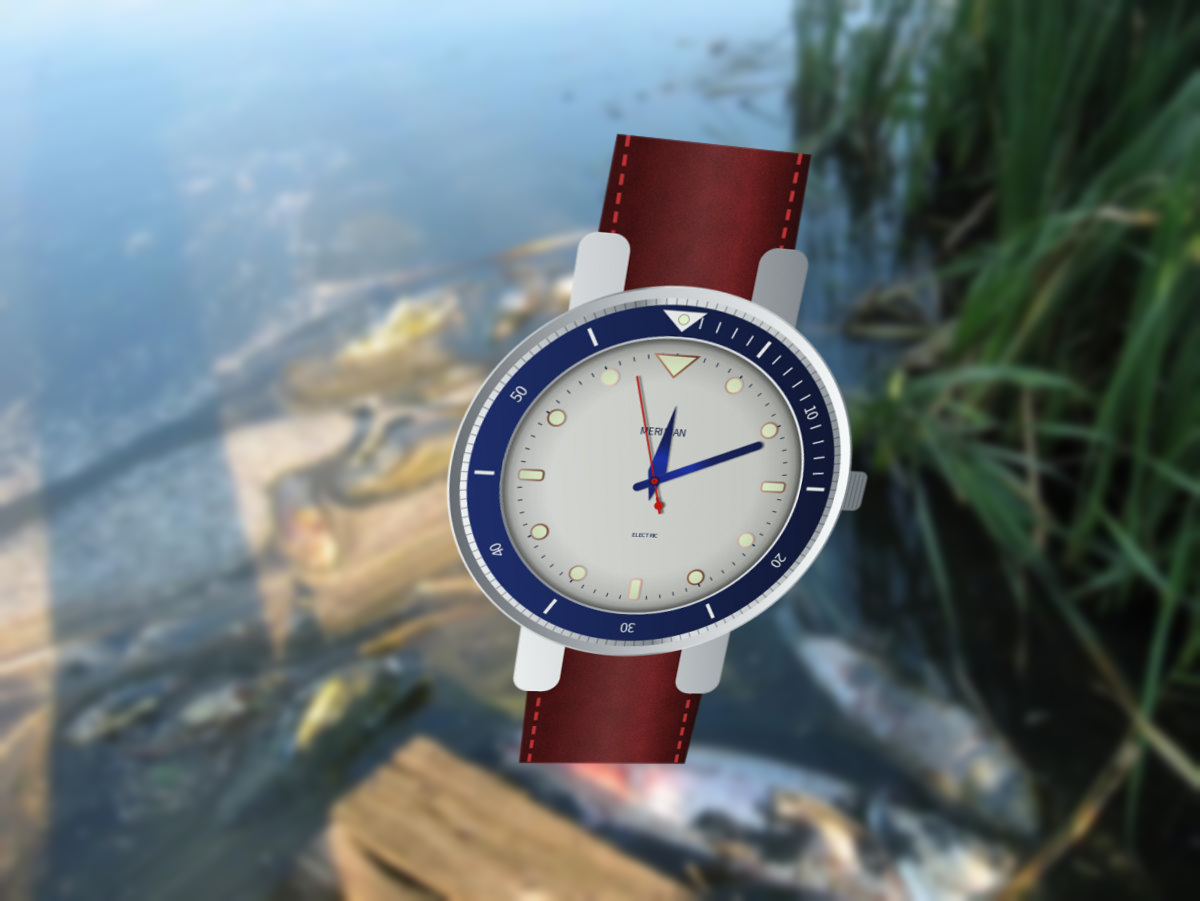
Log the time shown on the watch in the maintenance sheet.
12:10:57
